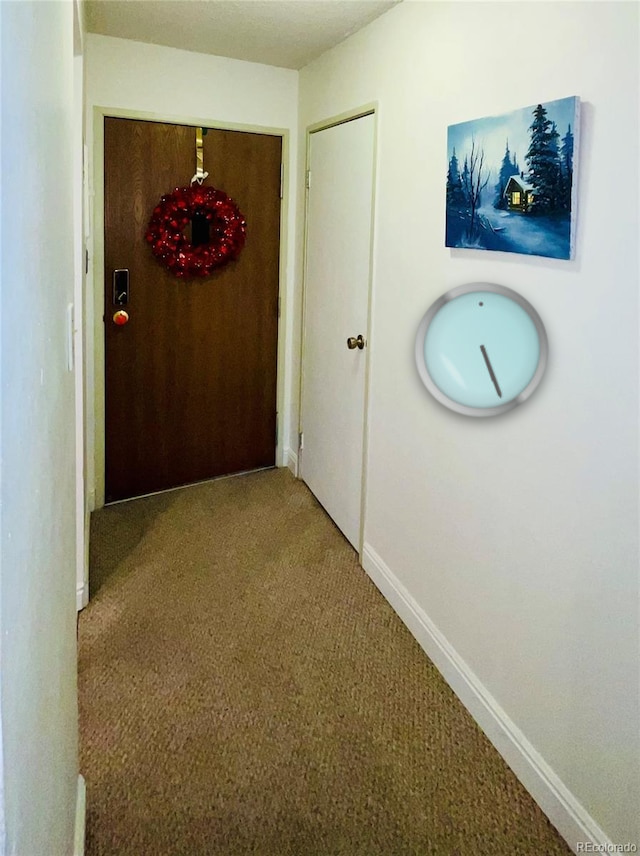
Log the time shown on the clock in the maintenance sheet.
5:27
